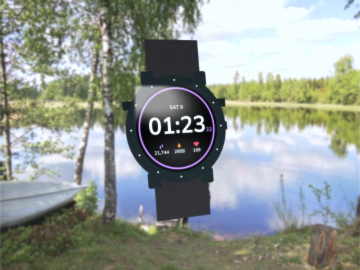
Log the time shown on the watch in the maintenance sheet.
1:23
